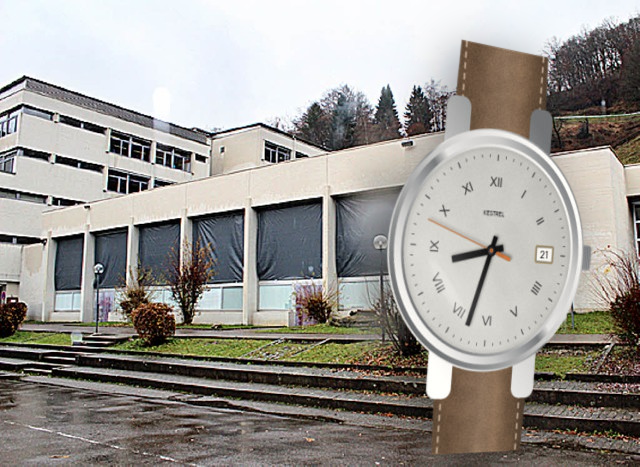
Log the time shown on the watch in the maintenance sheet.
8:32:48
